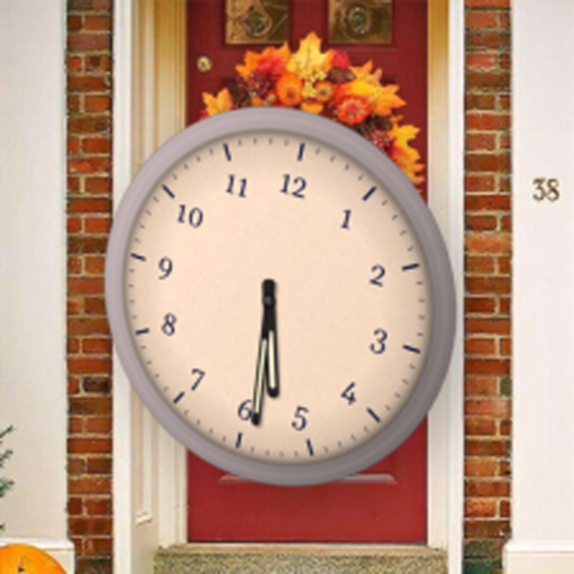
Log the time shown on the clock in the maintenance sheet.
5:29
